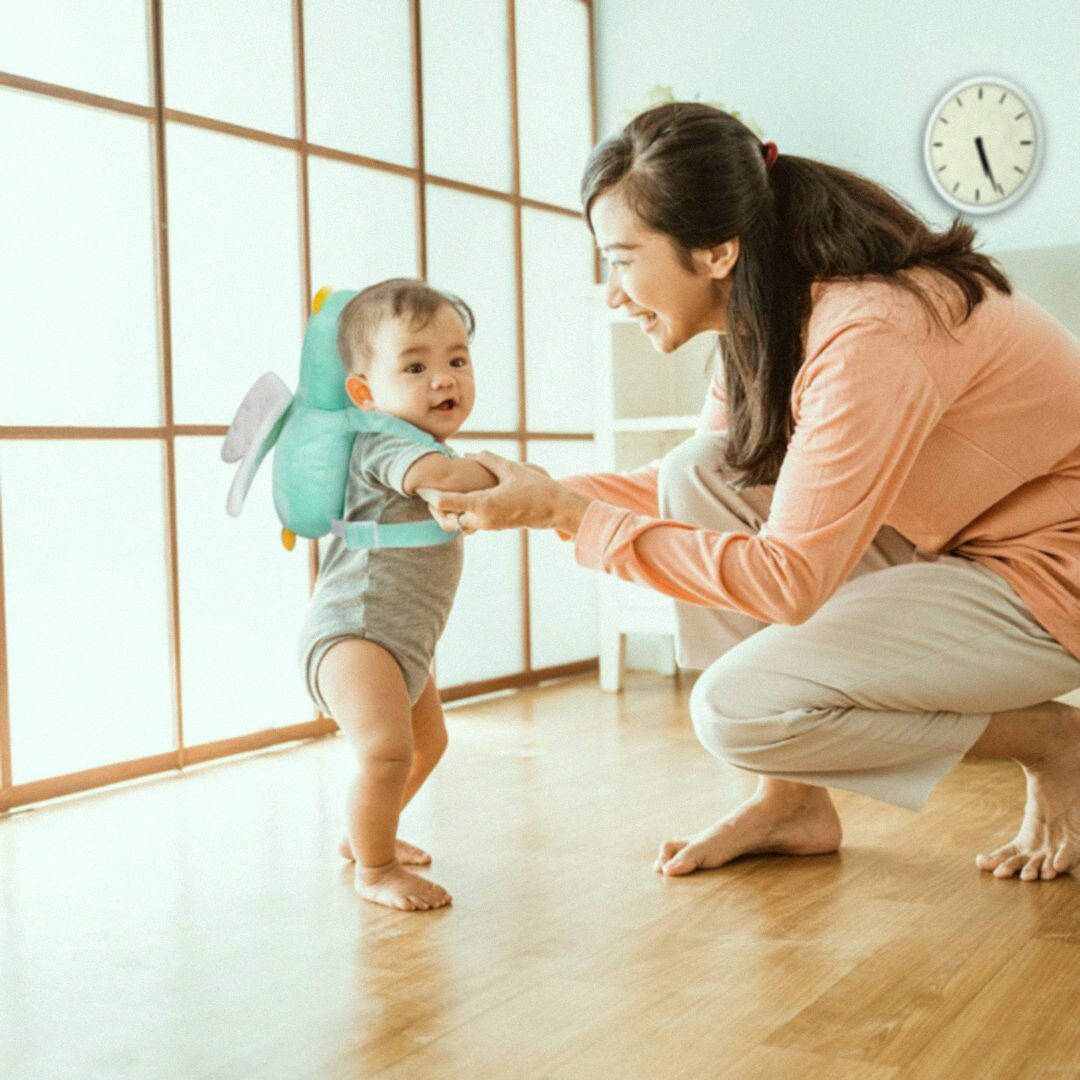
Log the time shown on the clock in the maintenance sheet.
5:26
